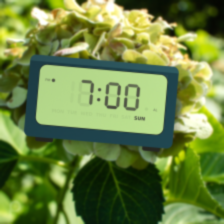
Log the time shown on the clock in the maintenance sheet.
7:00
